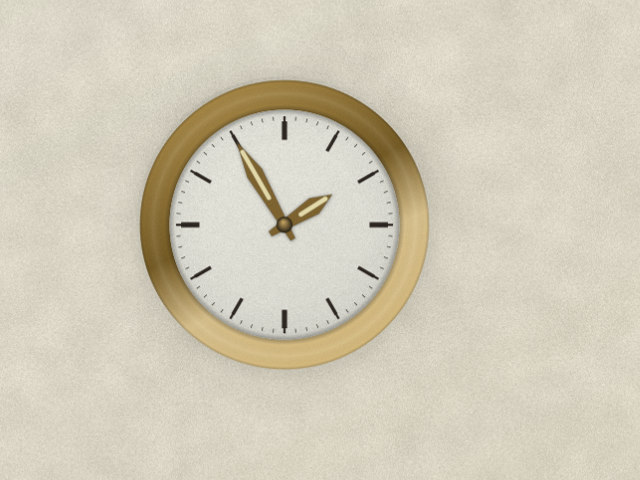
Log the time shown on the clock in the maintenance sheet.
1:55
